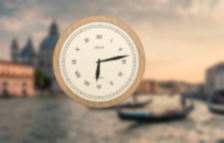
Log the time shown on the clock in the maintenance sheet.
6:13
